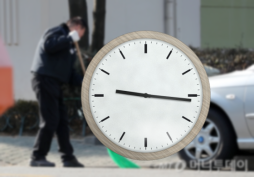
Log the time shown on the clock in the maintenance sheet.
9:16
